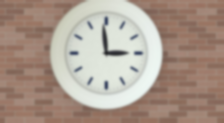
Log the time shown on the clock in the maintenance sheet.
2:59
